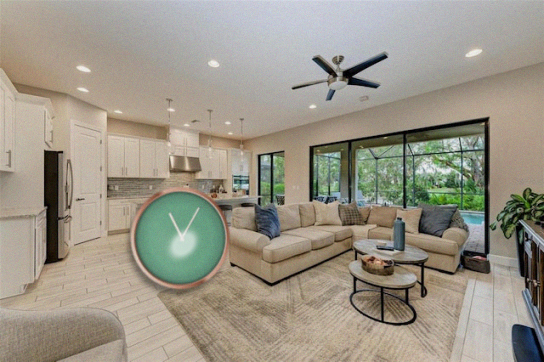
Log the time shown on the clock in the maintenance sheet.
11:05
